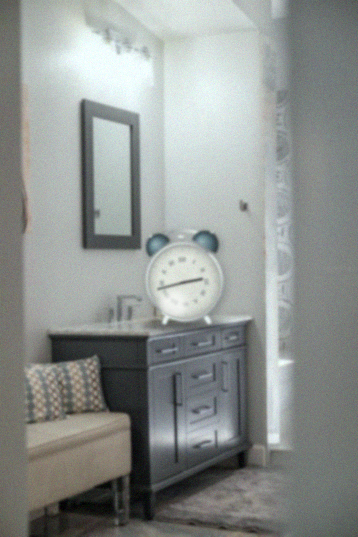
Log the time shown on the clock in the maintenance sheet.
2:43
